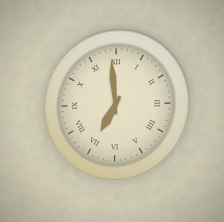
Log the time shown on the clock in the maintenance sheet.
6:59
